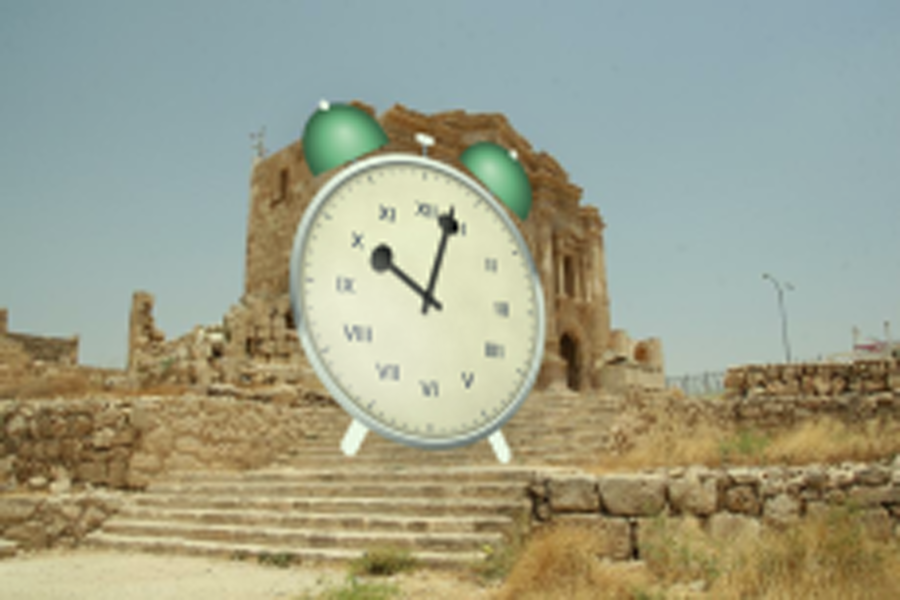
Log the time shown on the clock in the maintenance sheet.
10:03
